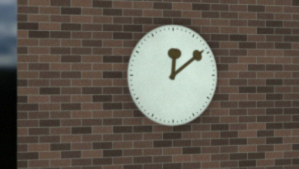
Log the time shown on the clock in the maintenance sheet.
12:09
